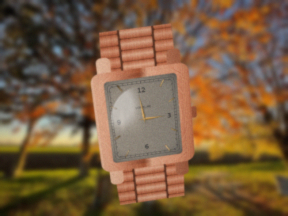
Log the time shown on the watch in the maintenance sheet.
2:59
